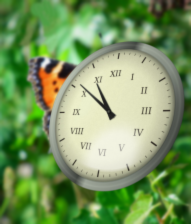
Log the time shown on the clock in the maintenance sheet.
10:51
